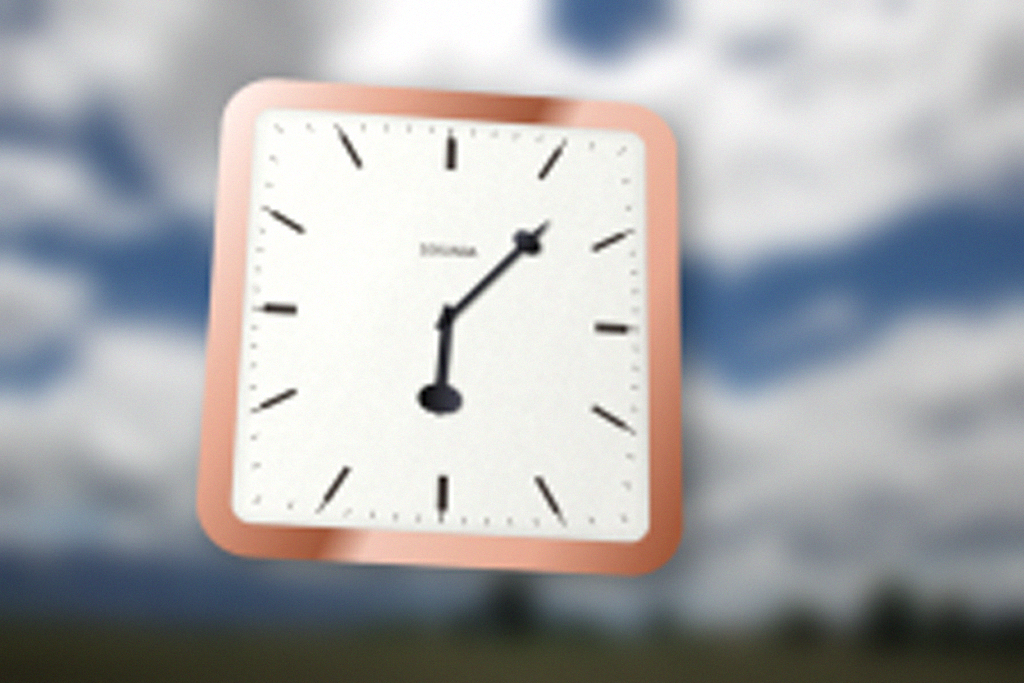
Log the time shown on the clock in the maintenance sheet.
6:07
